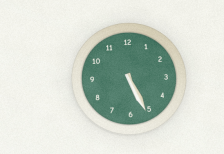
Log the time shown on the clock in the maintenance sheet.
5:26
